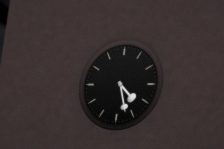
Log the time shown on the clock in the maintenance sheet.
4:27
